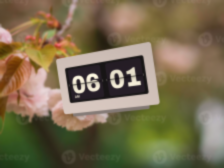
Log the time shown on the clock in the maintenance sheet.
6:01
